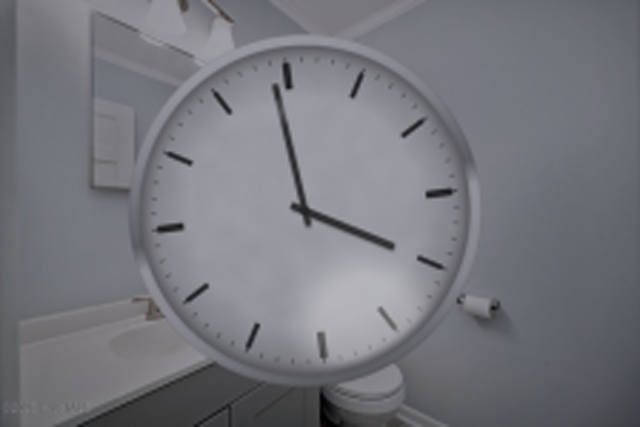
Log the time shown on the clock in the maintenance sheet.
3:59
